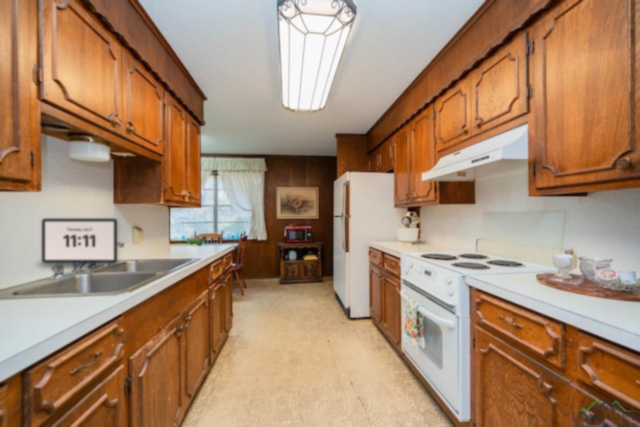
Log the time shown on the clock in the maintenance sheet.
11:11
